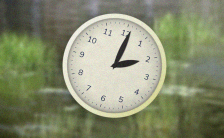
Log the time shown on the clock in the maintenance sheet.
2:01
